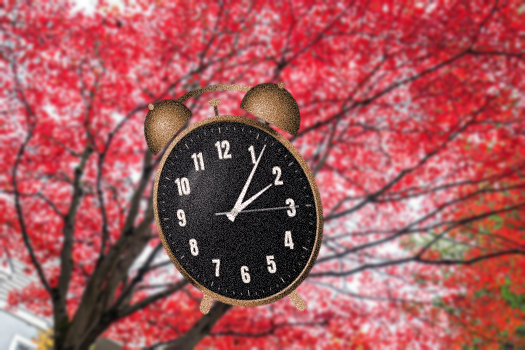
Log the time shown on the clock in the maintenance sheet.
2:06:15
